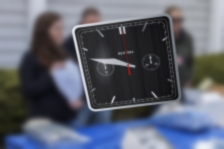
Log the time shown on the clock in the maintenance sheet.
9:48
